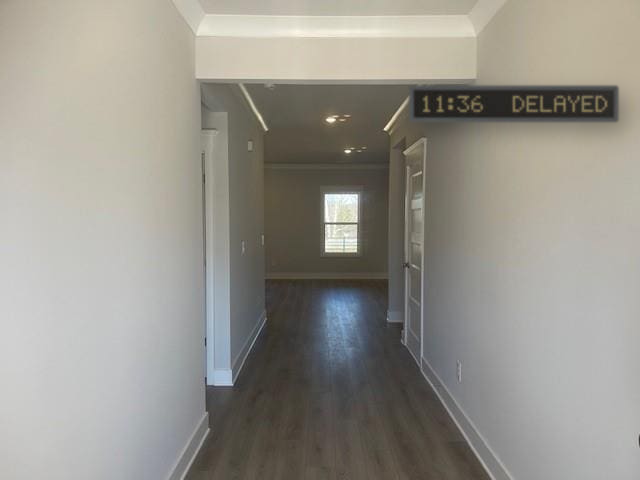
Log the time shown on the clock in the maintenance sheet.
11:36
